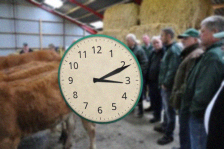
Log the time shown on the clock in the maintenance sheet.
3:11
